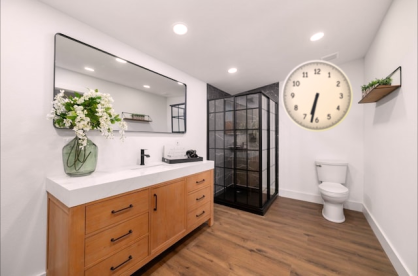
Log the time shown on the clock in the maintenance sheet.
6:32
